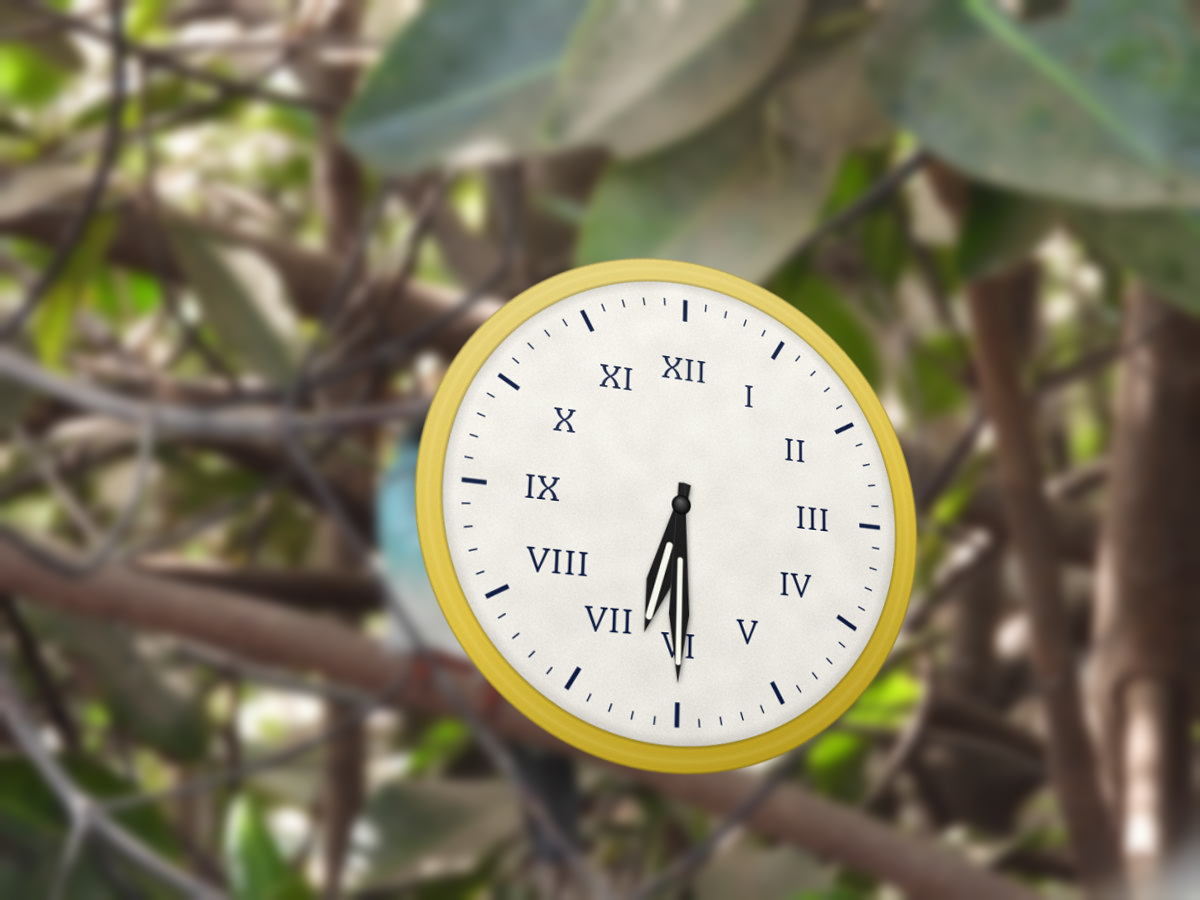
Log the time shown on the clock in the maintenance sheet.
6:30
